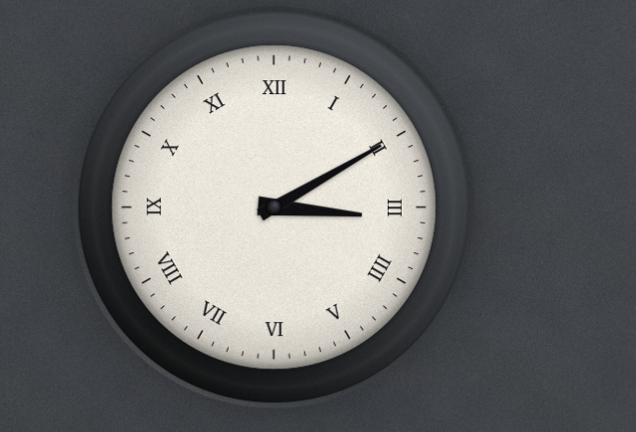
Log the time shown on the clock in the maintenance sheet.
3:10
